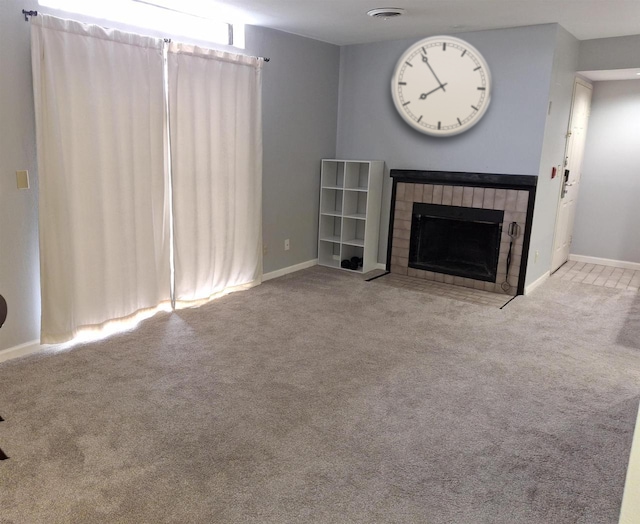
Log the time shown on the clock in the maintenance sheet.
7:54
